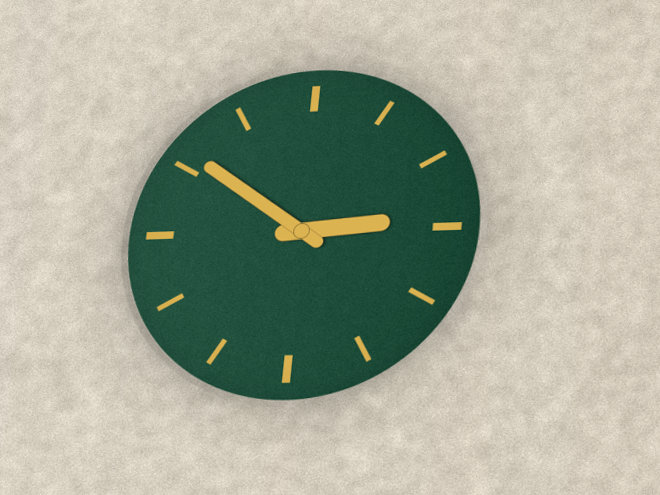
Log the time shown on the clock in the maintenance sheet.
2:51
